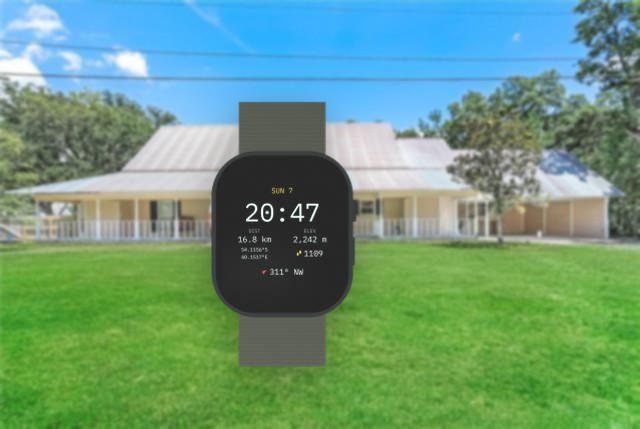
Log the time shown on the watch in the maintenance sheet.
20:47
